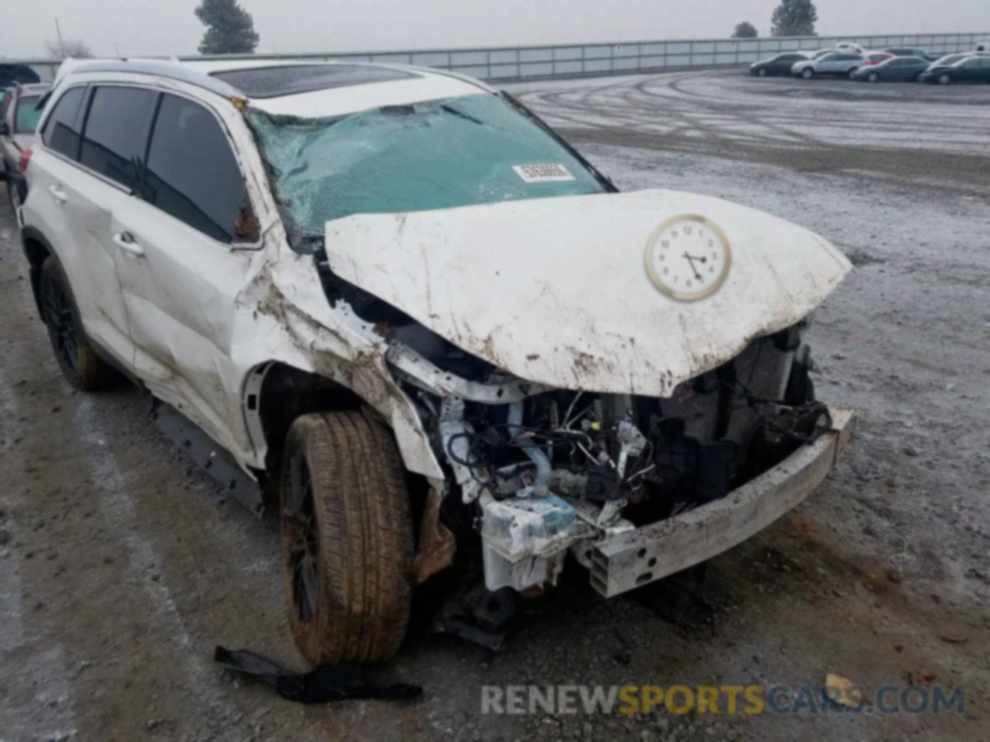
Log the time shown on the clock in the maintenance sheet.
3:26
